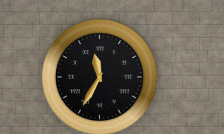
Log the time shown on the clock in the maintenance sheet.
11:35
